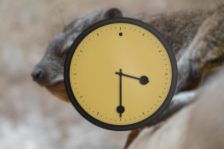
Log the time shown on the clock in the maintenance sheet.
3:30
